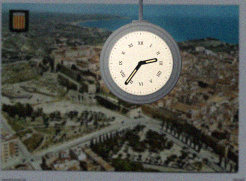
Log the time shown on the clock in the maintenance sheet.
2:36
